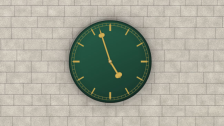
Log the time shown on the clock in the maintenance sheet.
4:57
